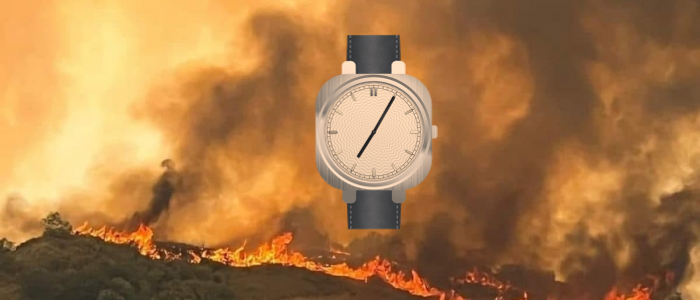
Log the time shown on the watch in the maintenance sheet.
7:05
